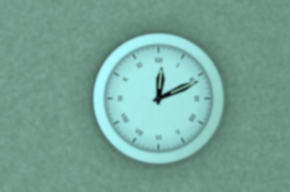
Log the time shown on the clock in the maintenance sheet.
12:11
